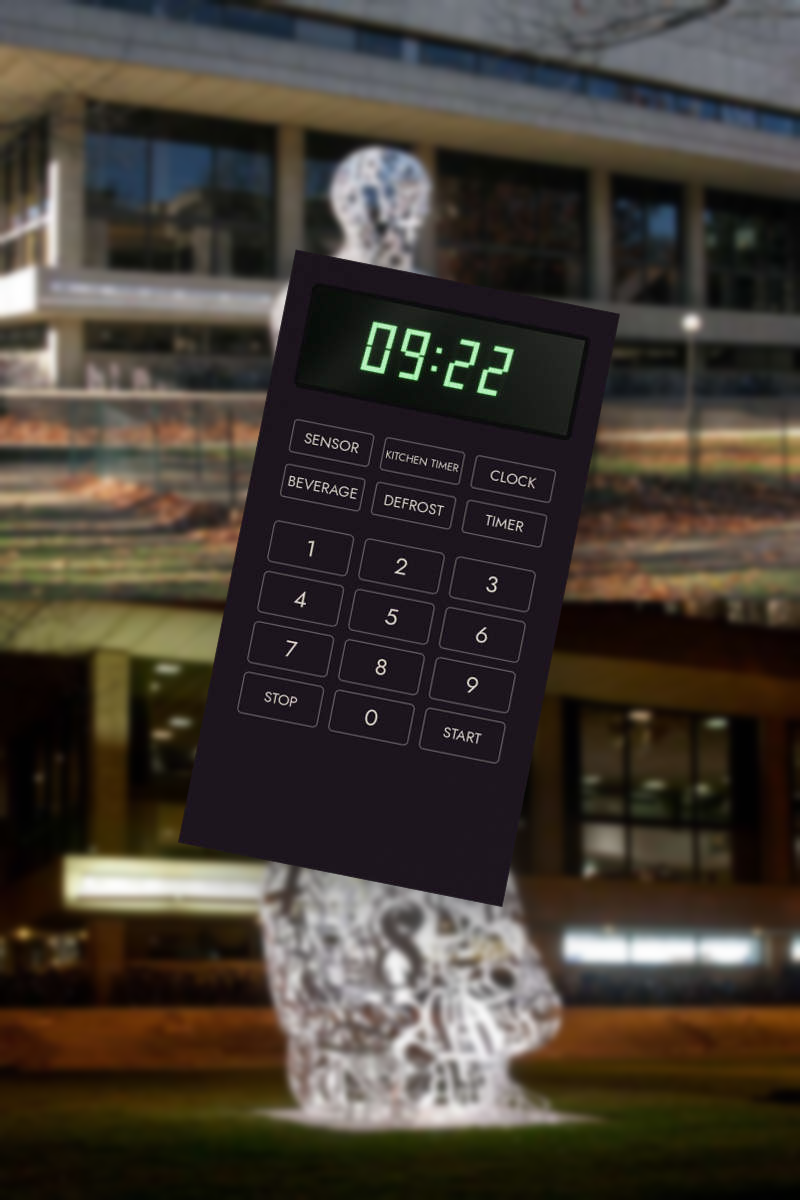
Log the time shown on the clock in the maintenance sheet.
9:22
